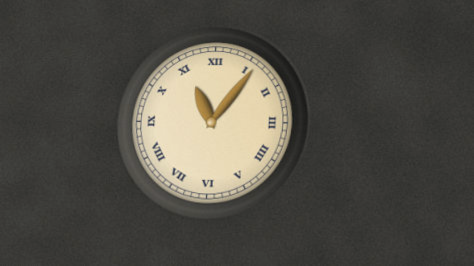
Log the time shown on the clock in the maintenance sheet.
11:06
